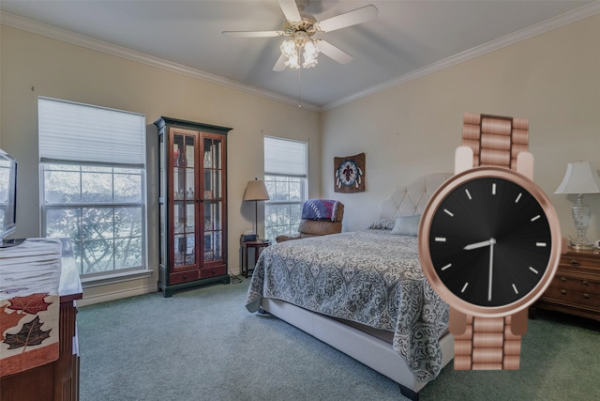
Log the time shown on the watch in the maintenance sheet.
8:30
